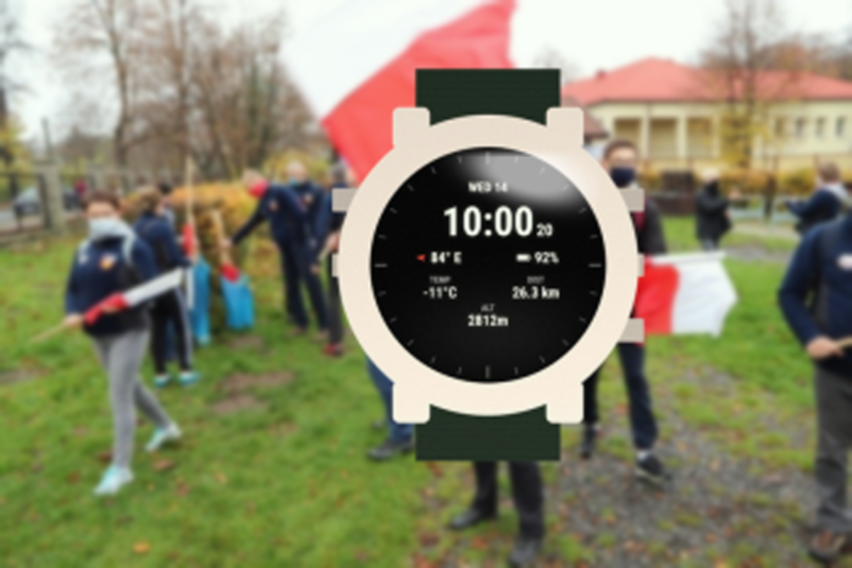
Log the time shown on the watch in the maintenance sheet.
10:00
